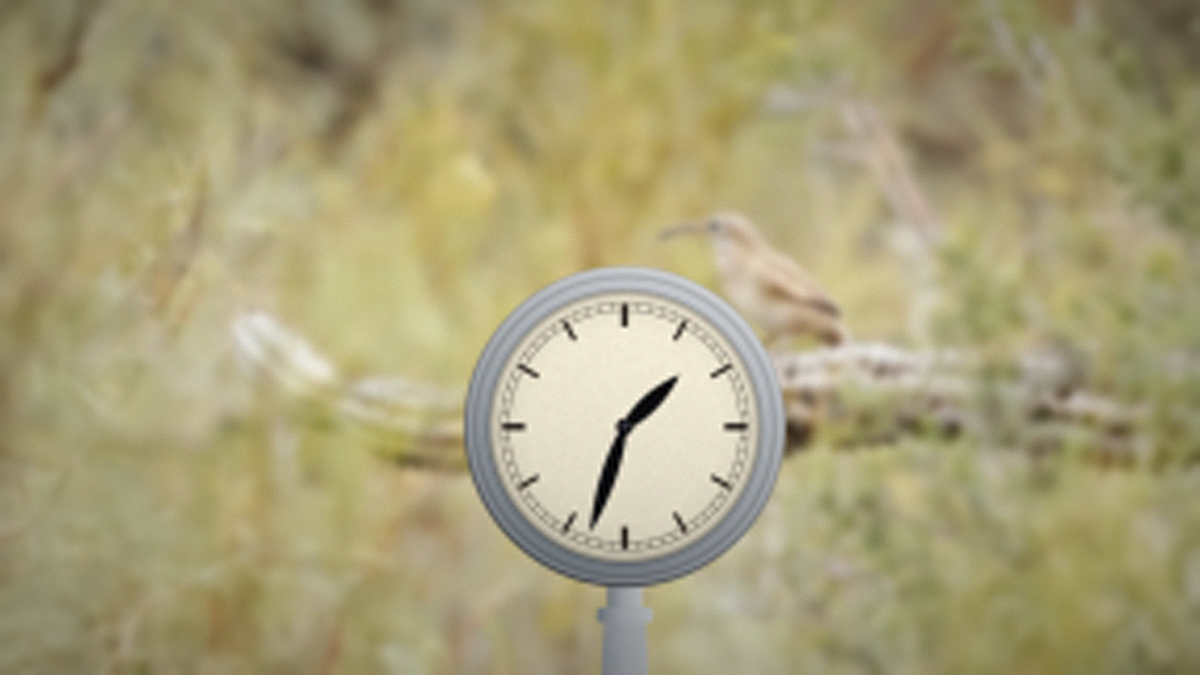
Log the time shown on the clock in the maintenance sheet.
1:33
